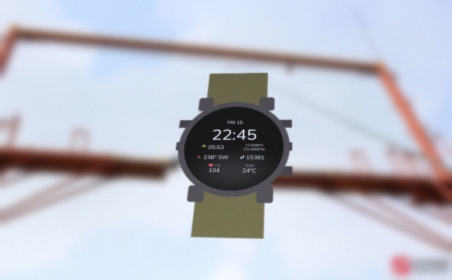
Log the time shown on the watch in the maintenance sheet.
22:45
